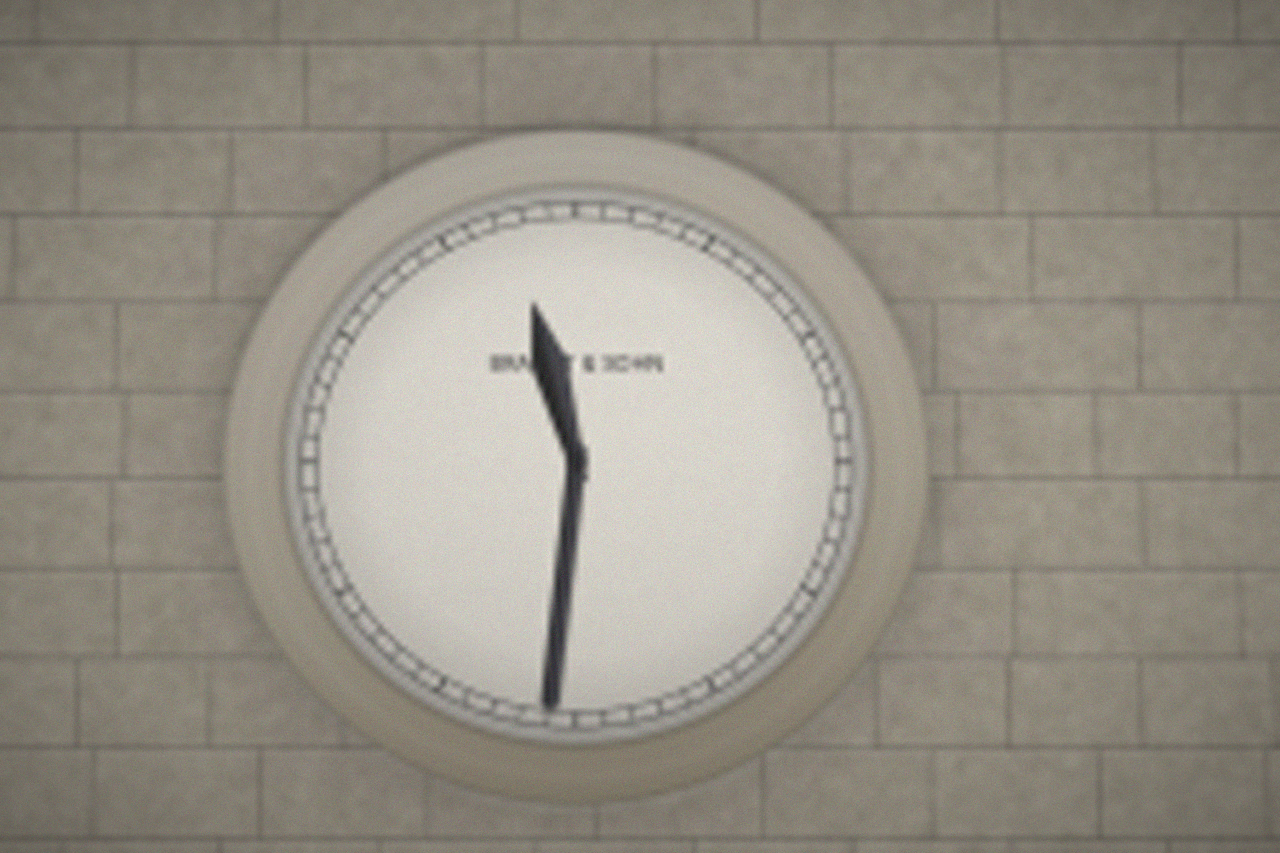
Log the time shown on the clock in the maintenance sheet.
11:31
